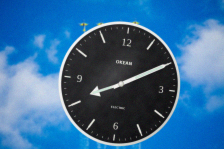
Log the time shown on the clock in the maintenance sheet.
8:10
